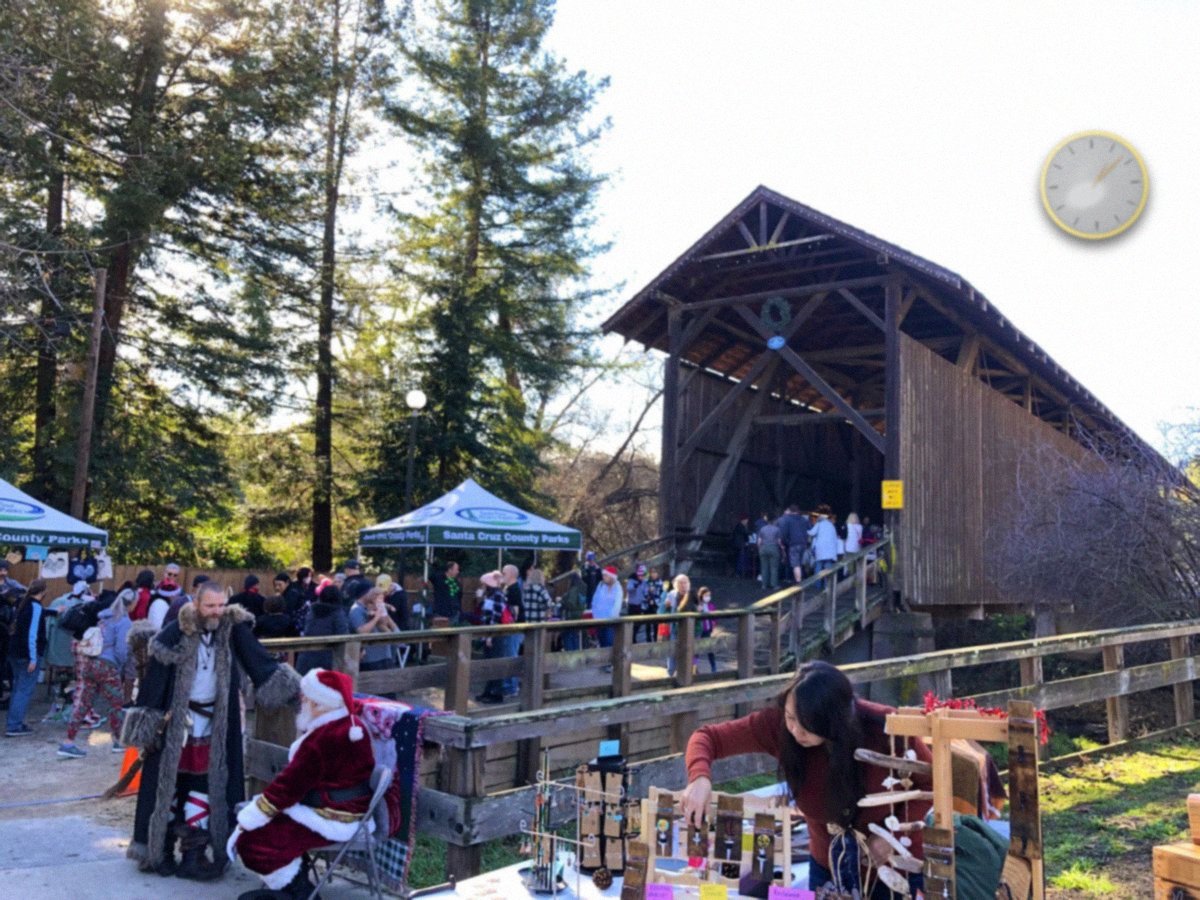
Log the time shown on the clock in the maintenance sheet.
1:08
